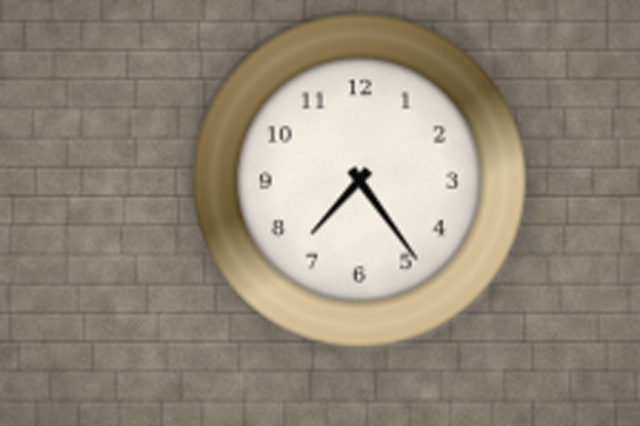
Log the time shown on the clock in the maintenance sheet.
7:24
